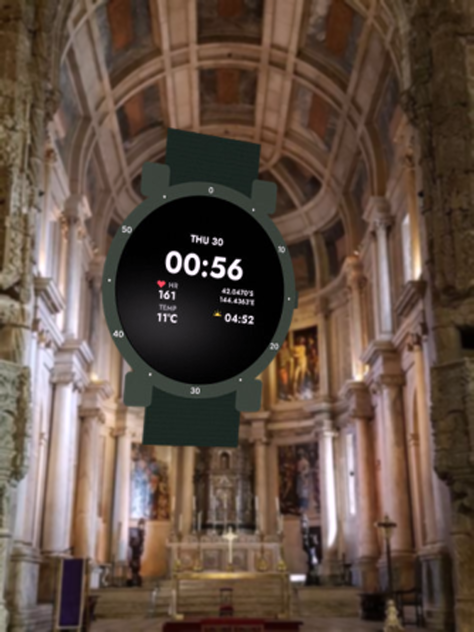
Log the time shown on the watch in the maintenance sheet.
0:56
